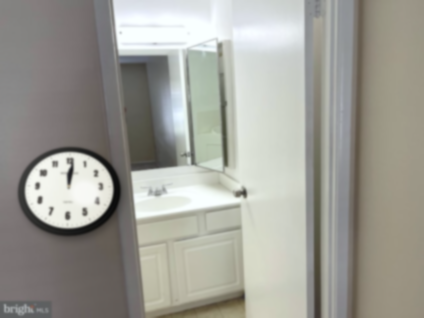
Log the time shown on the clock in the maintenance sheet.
12:01
